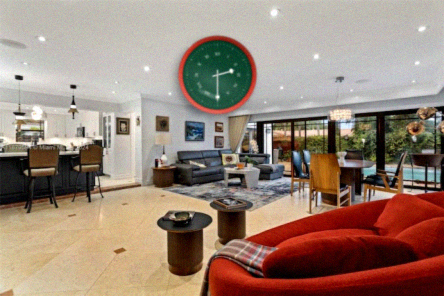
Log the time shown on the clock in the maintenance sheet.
2:30
